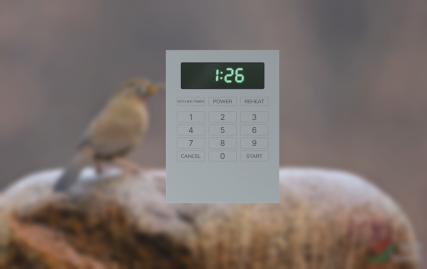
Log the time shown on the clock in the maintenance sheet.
1:26
